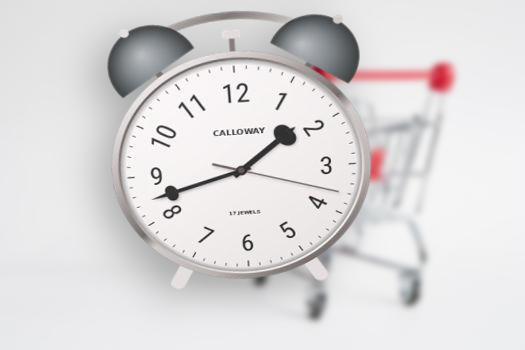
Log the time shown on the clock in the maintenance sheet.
1:42:18
